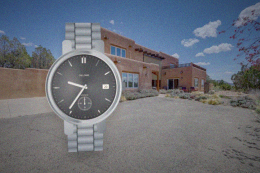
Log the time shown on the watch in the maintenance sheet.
9:36
